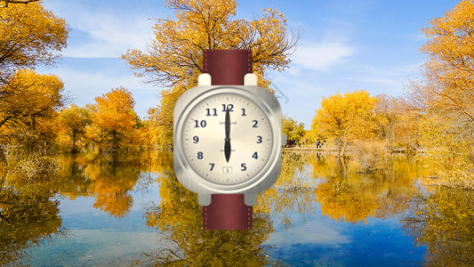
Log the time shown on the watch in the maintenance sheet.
6:00
